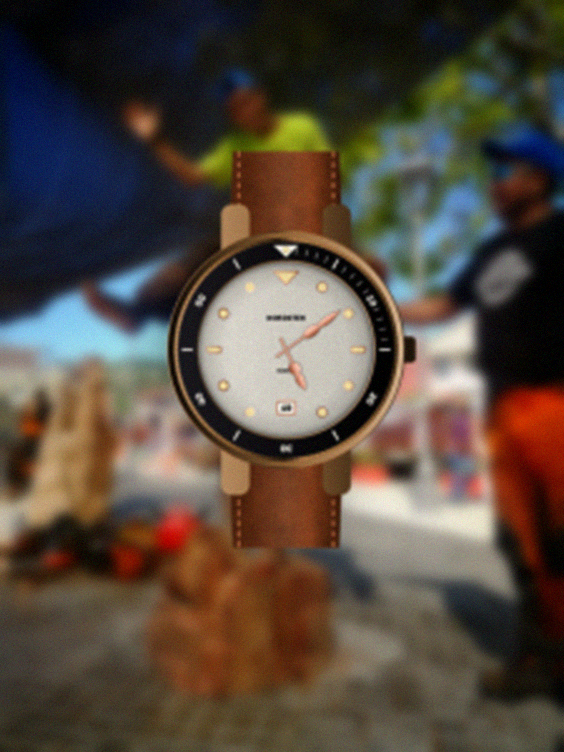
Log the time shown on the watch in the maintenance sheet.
5:09
